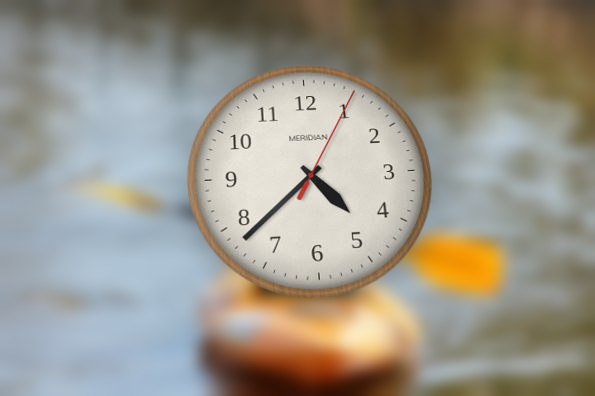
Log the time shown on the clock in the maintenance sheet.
4:38:05
